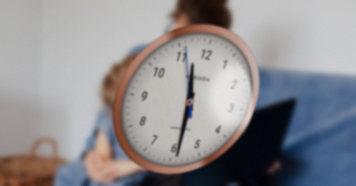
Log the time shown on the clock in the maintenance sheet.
11:28:56
